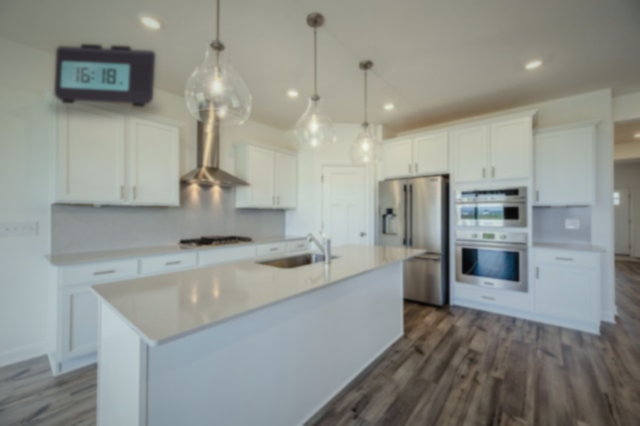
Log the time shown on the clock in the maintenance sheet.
16:18
